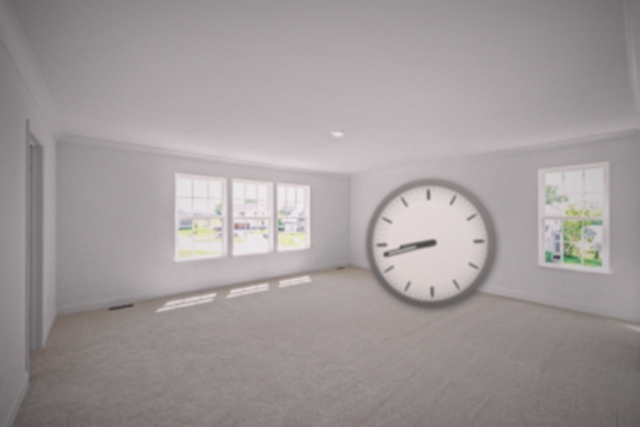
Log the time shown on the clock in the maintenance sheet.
8:43
